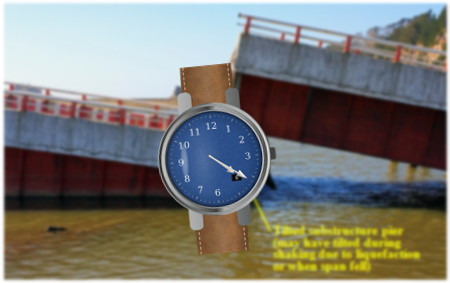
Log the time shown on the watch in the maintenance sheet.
4:21
